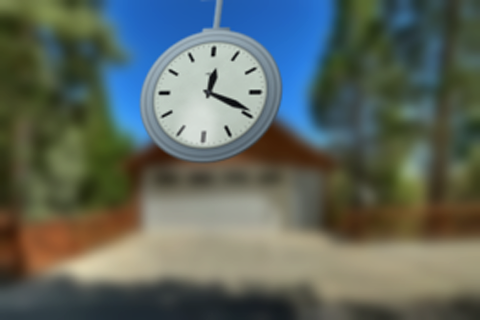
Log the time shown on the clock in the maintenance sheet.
12:19
